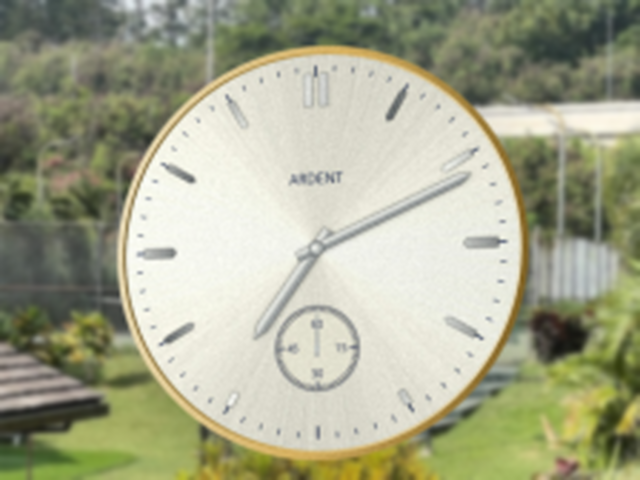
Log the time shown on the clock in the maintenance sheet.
7:11
